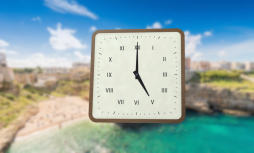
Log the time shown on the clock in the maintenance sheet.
5:00
